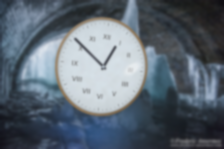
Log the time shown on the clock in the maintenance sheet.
12:51
